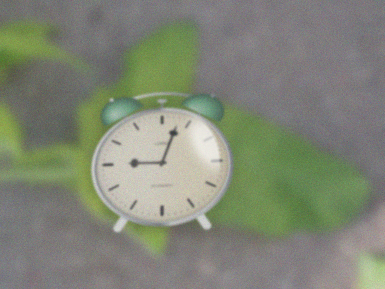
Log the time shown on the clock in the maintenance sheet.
9:03
